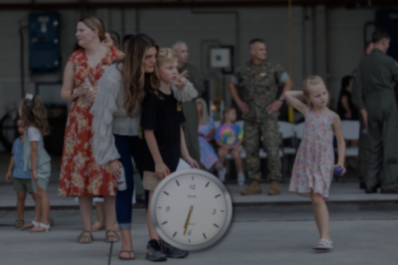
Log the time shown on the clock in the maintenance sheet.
6:32
